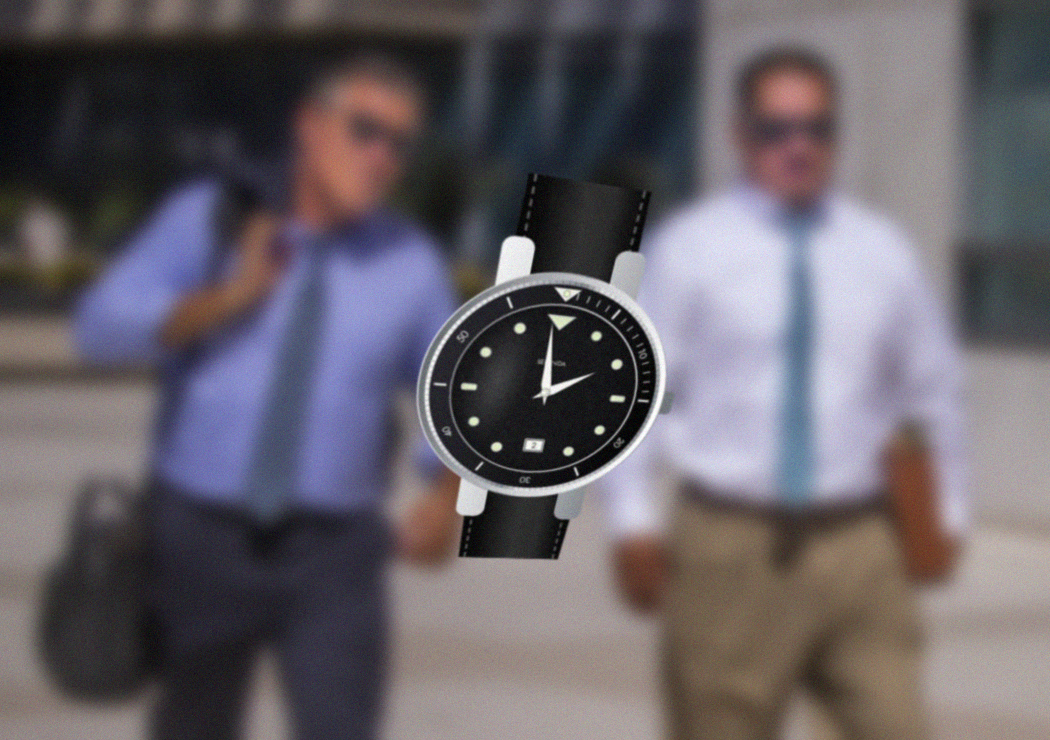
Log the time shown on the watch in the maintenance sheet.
1:59
